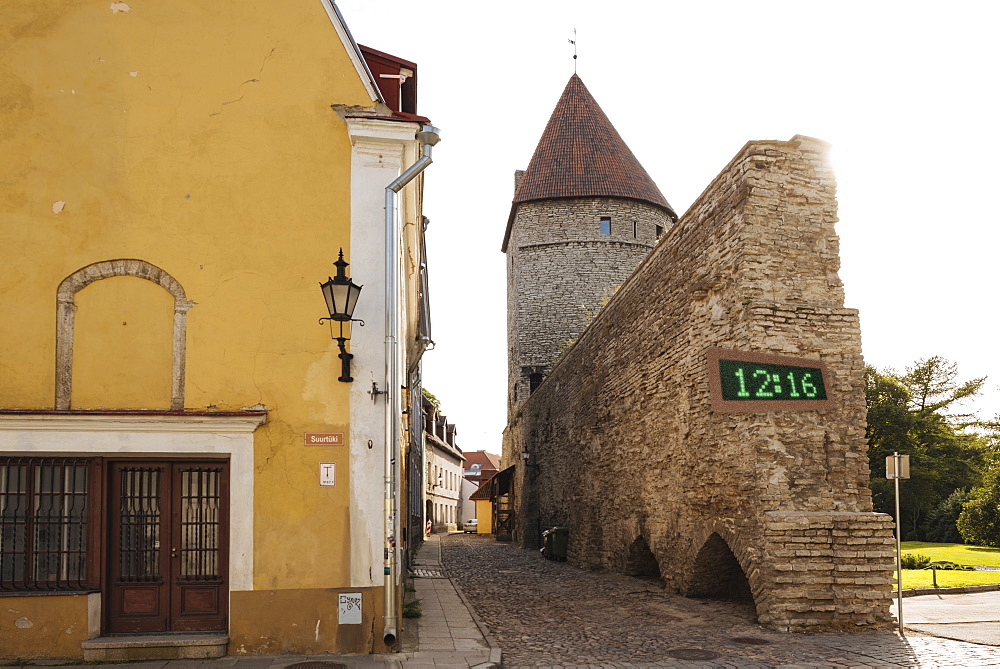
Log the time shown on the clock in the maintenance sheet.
12:16
